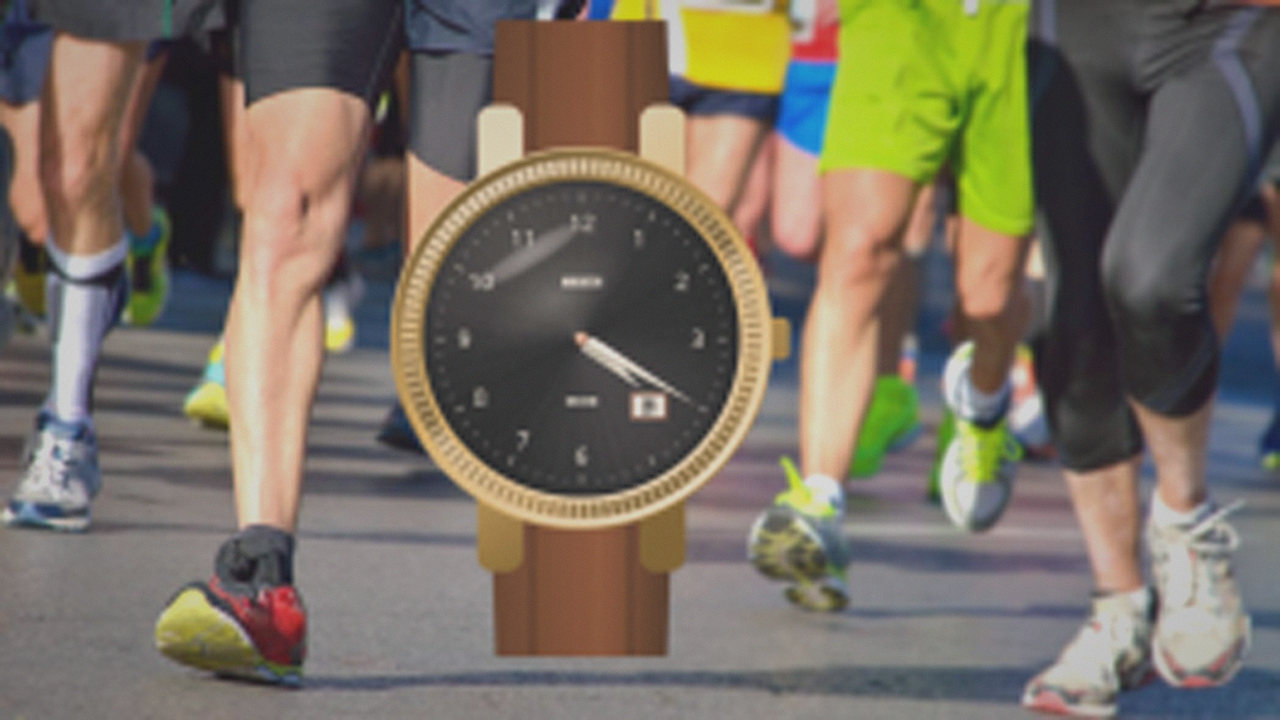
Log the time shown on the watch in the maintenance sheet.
4:20
